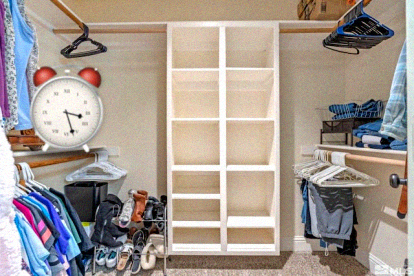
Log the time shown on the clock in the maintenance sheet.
3:27
